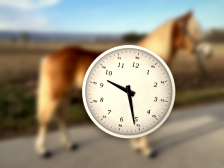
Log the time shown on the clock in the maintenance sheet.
9:26
